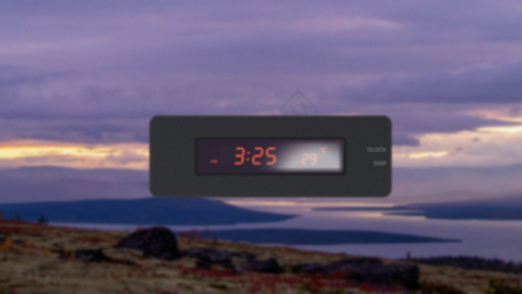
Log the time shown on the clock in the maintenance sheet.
3:25
